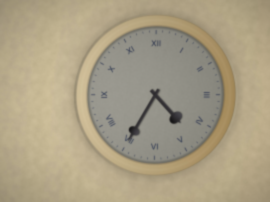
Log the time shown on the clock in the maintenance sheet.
4:35
